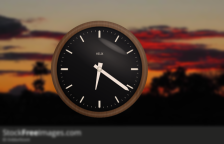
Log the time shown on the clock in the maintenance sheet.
6:21
